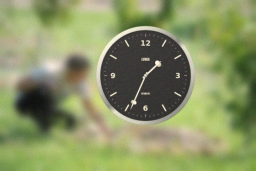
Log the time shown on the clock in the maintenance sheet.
1:34
